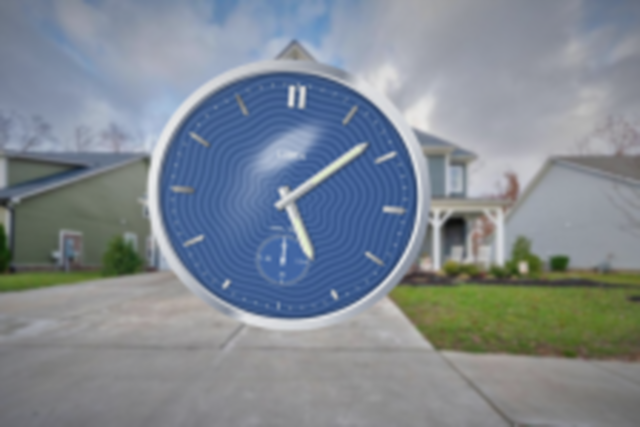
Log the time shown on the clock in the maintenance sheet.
5:08
